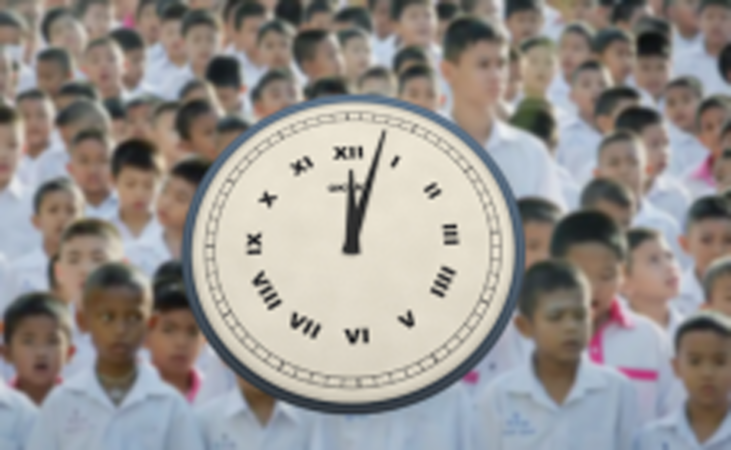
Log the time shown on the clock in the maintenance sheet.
12:03
